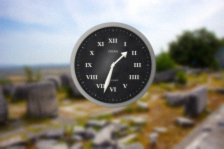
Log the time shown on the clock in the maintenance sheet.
1:33
